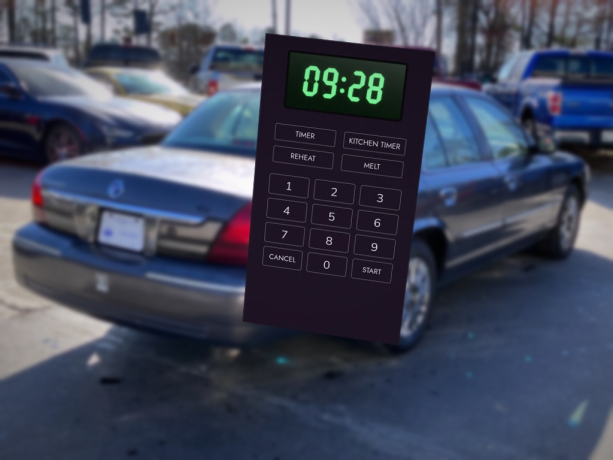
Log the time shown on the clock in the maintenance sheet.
9:28
